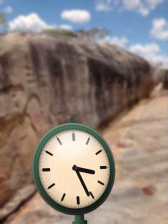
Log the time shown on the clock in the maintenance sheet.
3:26
